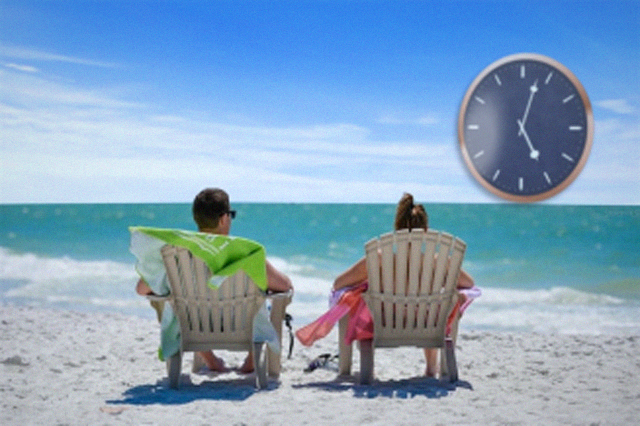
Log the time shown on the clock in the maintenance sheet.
5:03
